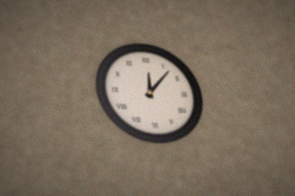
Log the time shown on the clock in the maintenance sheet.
12:07
